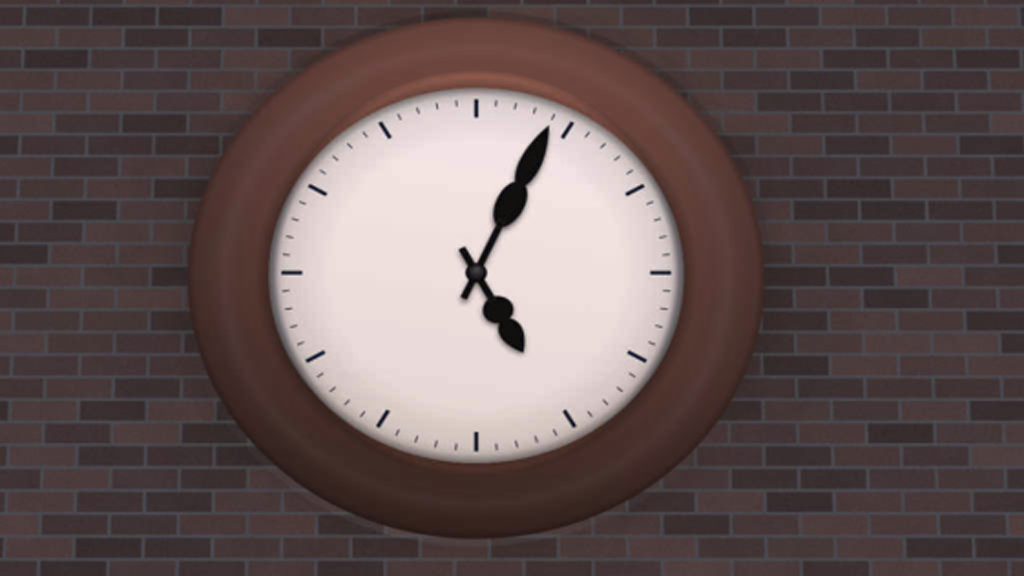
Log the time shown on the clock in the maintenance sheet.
5:04
